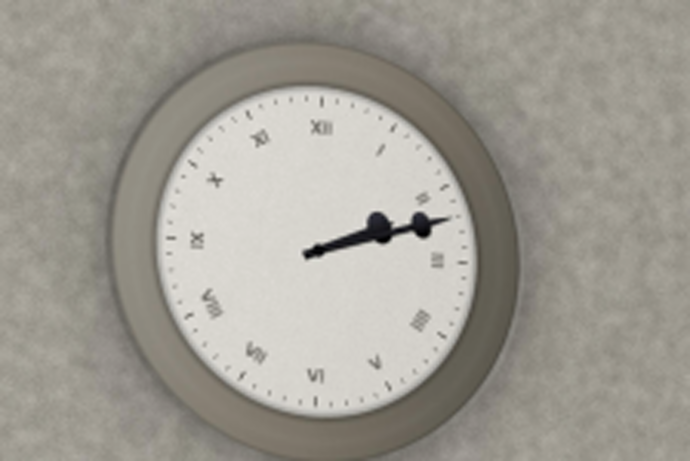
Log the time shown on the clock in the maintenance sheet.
2:12
